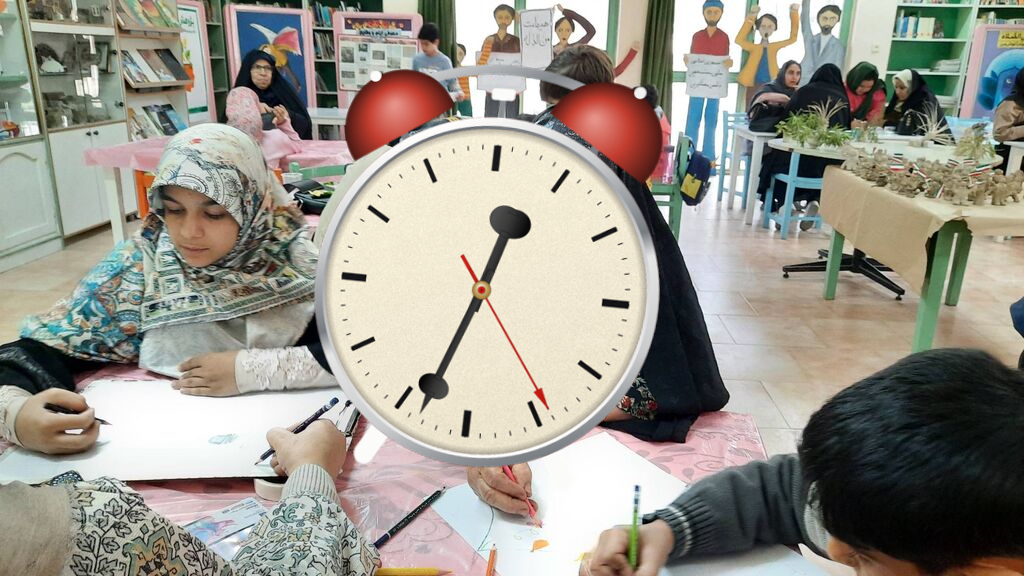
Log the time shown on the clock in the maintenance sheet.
12:33:24
